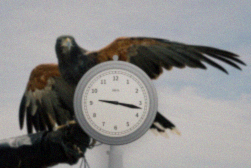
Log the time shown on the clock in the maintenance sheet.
9:17
